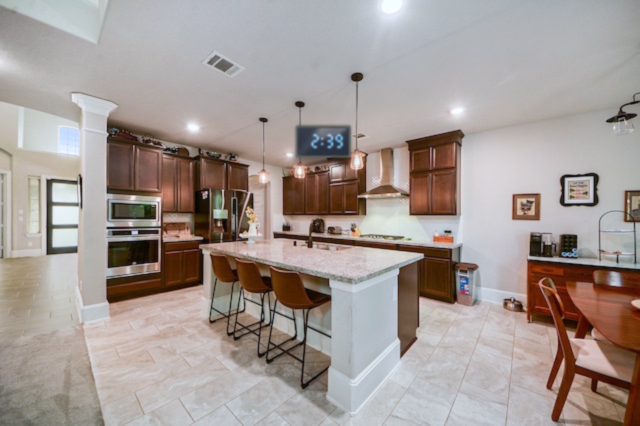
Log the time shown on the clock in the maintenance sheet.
2:39
